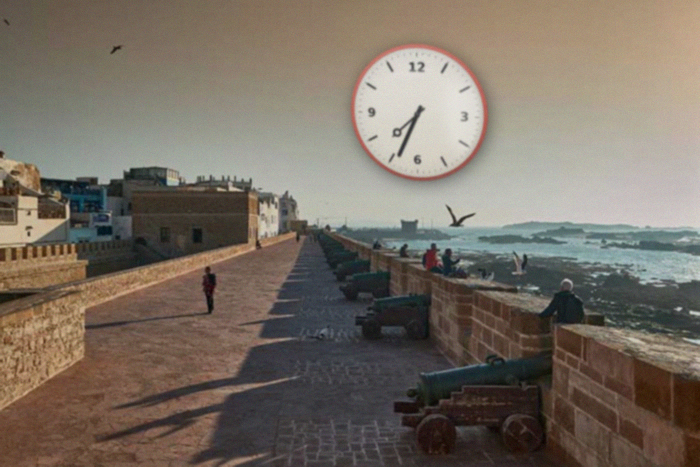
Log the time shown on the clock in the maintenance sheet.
7:34
